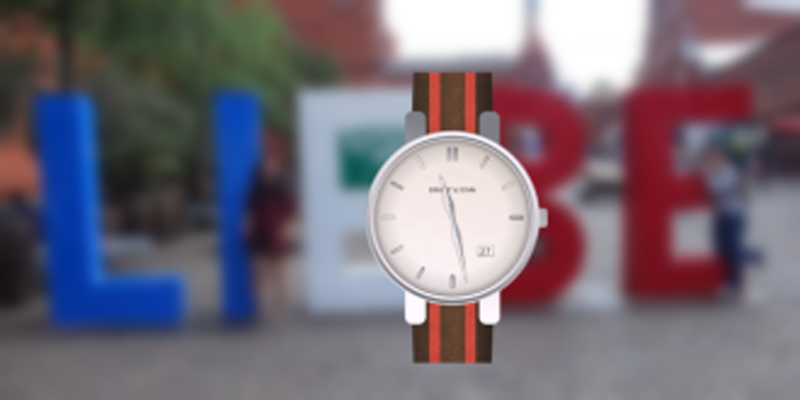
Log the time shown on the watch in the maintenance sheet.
11:28
